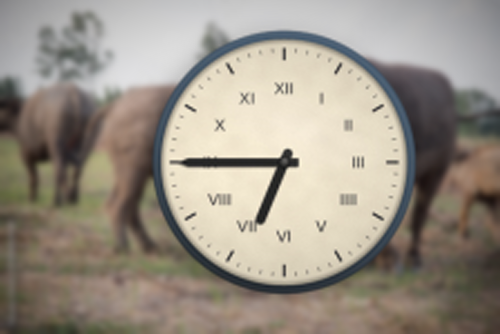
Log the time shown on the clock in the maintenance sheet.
6:45
